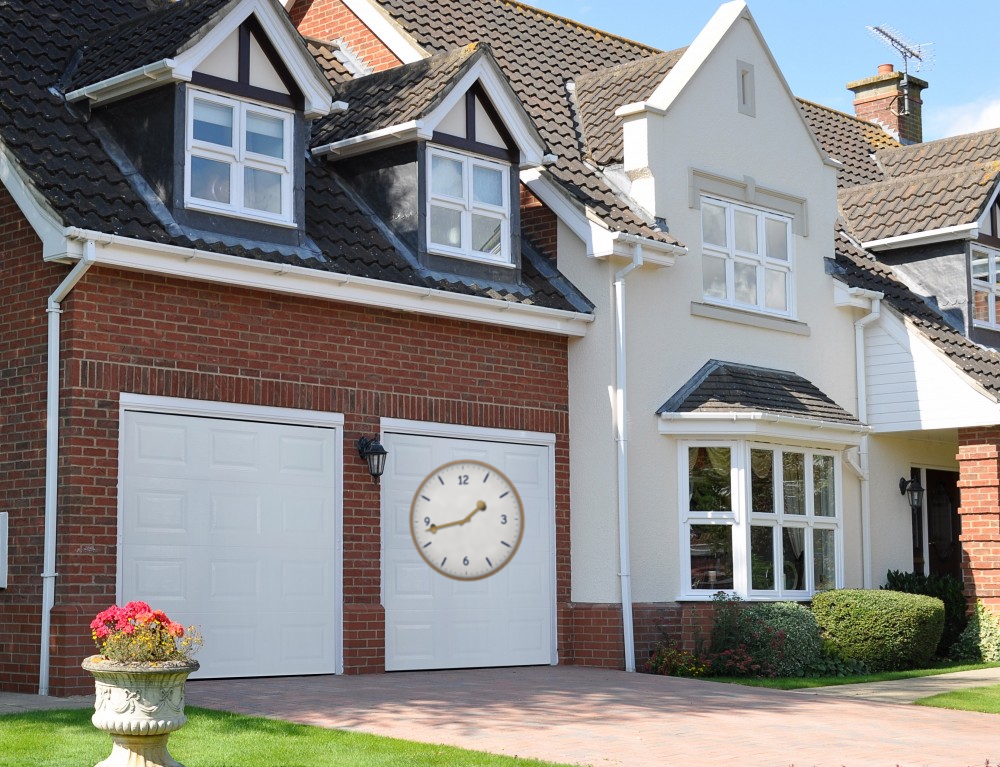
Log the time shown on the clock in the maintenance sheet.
1:43
